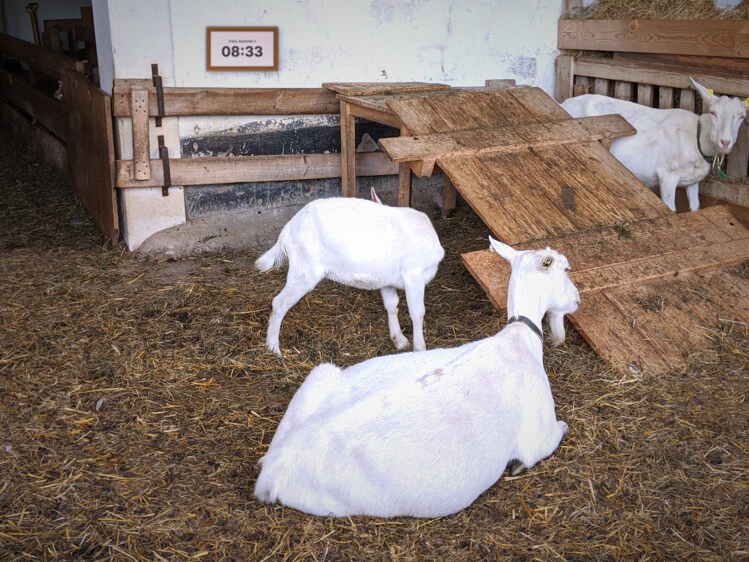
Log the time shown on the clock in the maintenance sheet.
8:33
